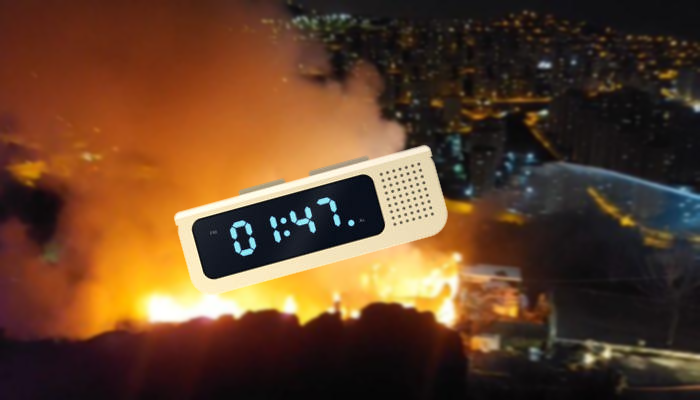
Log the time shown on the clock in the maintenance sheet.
1:47
